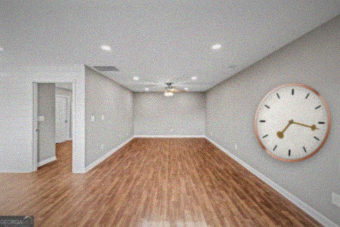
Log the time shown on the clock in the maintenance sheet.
7:17
